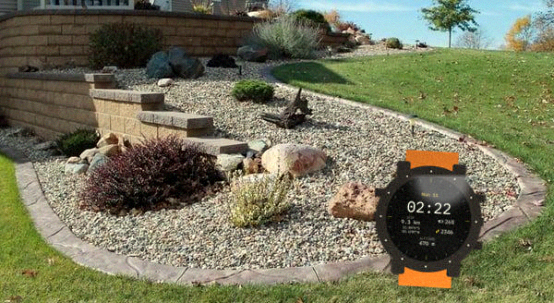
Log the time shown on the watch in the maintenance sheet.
2:22
